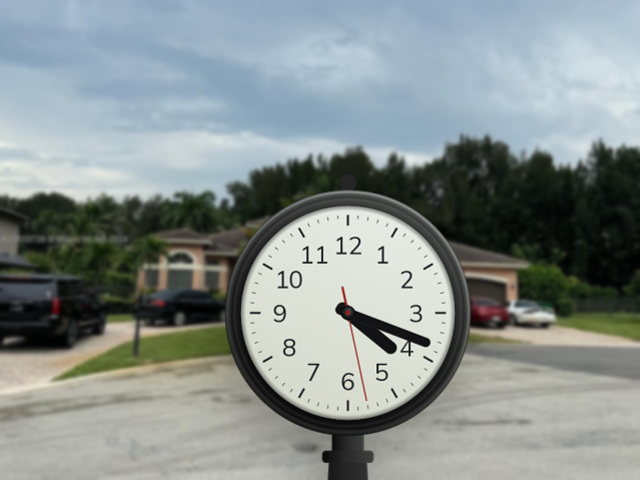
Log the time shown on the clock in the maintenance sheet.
4:18:28
